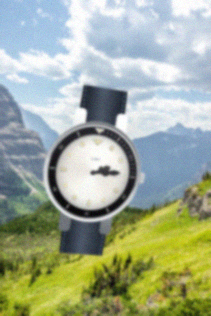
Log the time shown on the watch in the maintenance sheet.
2:14
